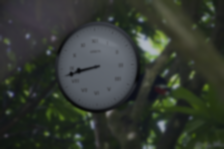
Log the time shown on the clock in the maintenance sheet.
8:43
